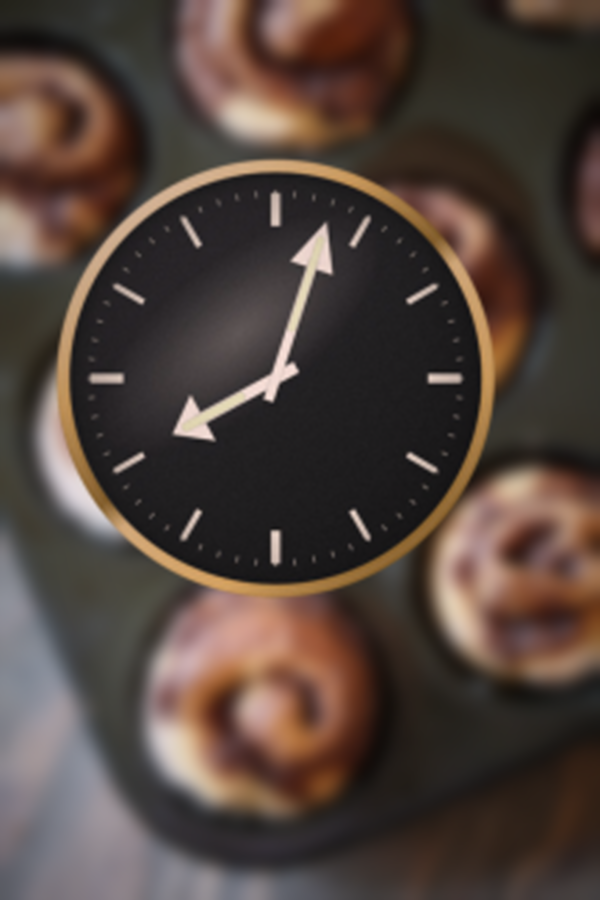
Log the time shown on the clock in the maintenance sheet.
8:03
